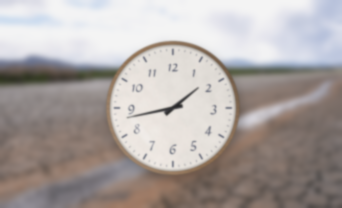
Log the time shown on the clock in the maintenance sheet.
1:43
